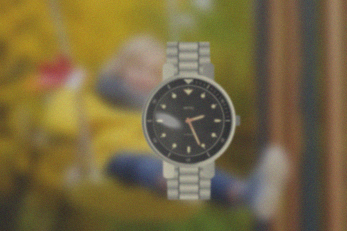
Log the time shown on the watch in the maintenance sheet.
2:26
